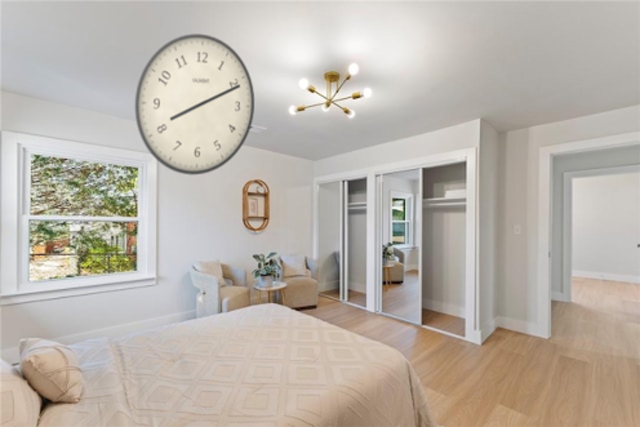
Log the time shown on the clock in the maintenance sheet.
8:11
